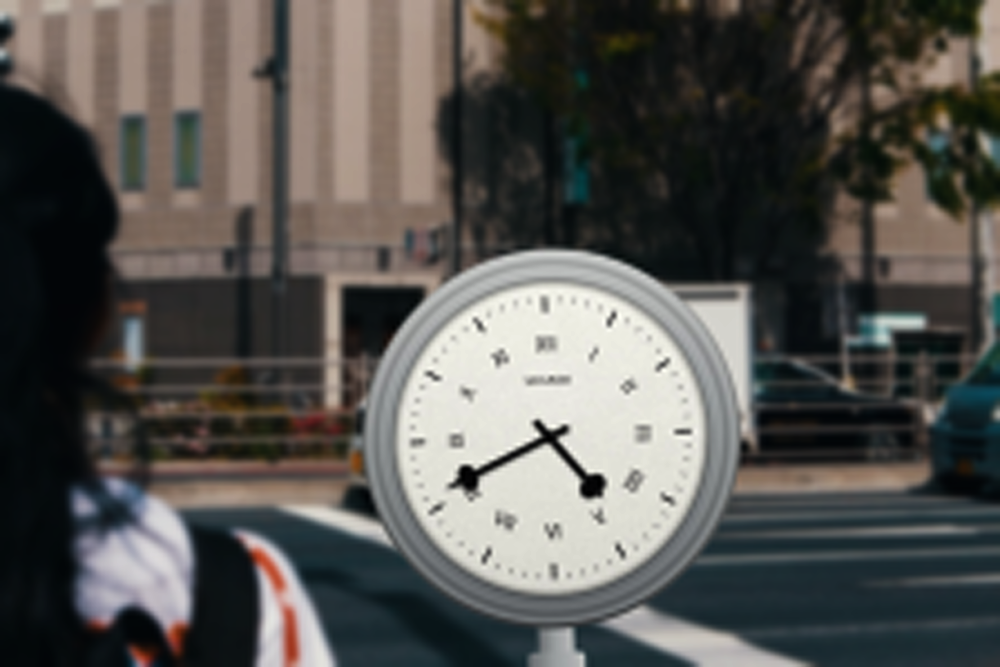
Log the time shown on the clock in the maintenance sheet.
4:41
